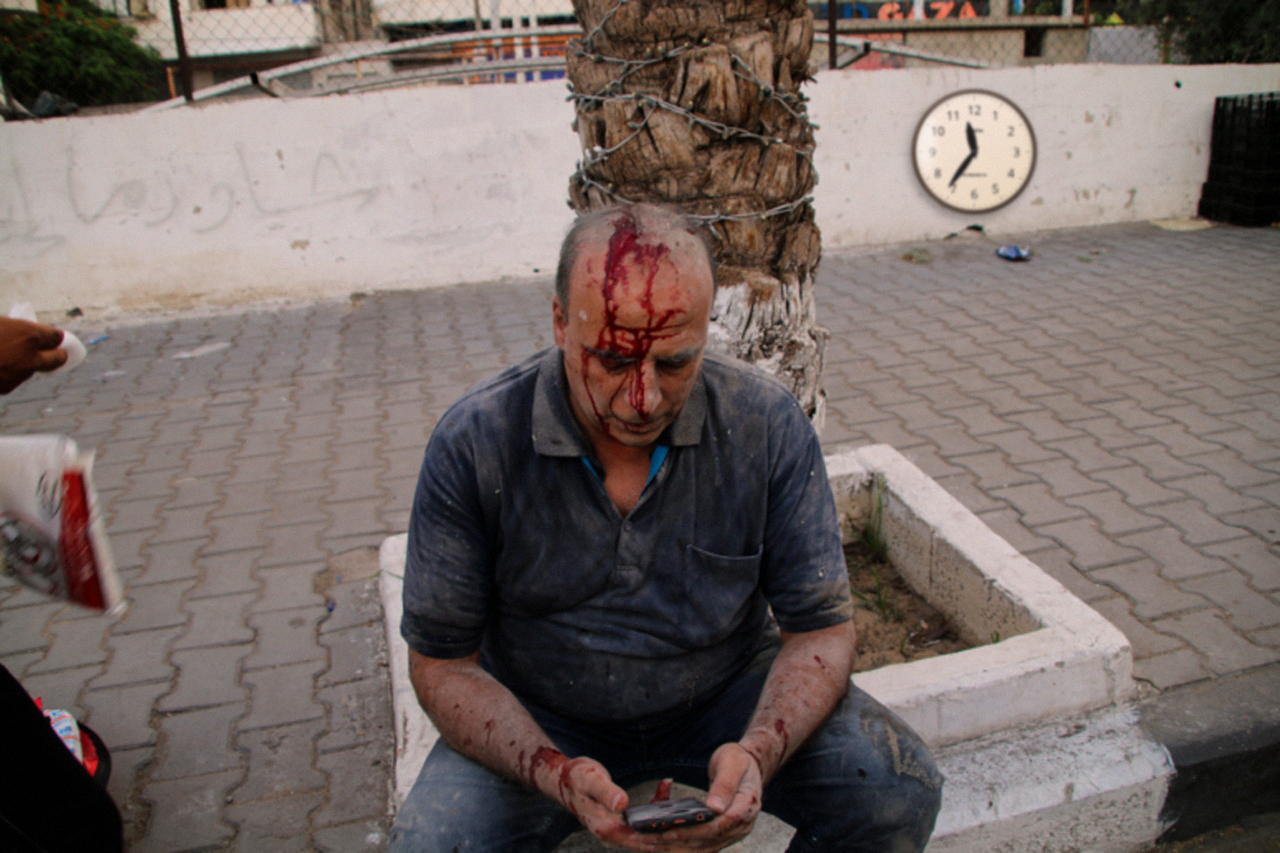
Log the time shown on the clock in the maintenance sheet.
11:36
